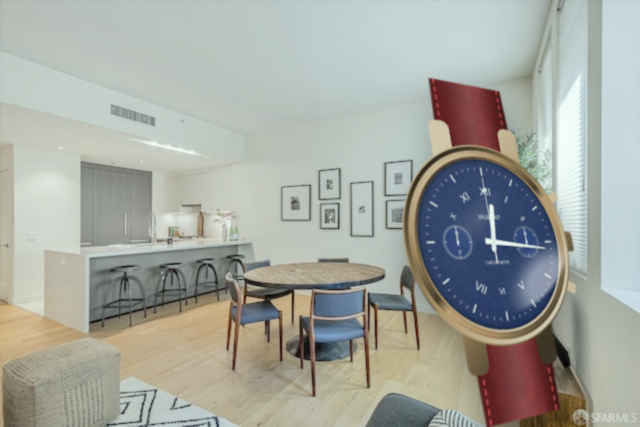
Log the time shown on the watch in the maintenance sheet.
12:16
